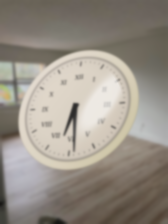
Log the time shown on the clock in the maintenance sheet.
6:29
